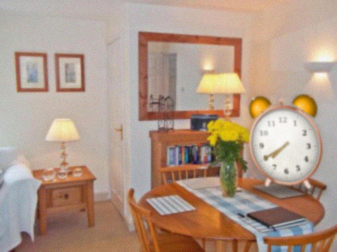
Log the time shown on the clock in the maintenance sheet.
7:40
